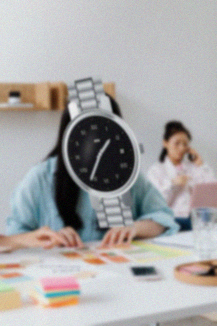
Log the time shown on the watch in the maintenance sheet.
1:36
